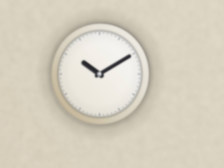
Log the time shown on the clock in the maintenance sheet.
10:10
